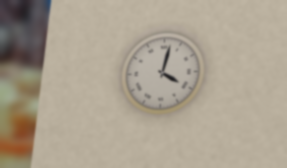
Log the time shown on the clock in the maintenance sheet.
4:02
